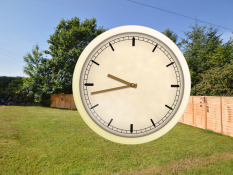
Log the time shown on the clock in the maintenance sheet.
9:43
